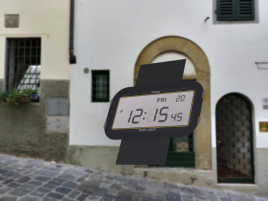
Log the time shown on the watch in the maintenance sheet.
12:15:45
